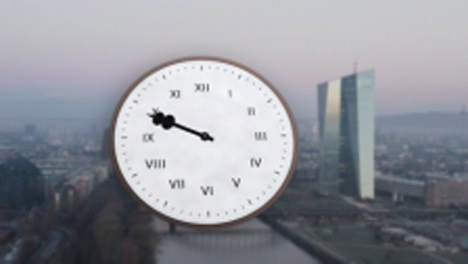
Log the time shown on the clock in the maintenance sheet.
9:49
